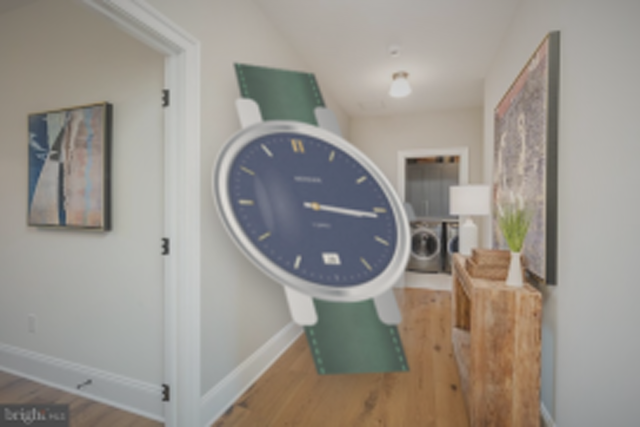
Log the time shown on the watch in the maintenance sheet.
3:16
